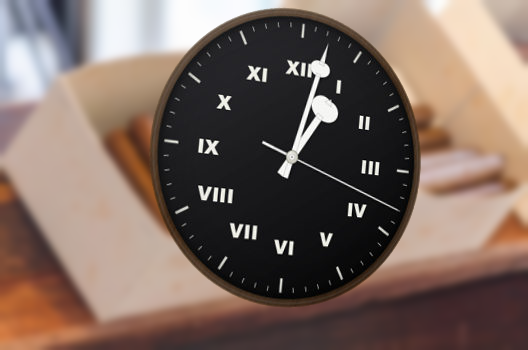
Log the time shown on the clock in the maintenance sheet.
1:02:18
